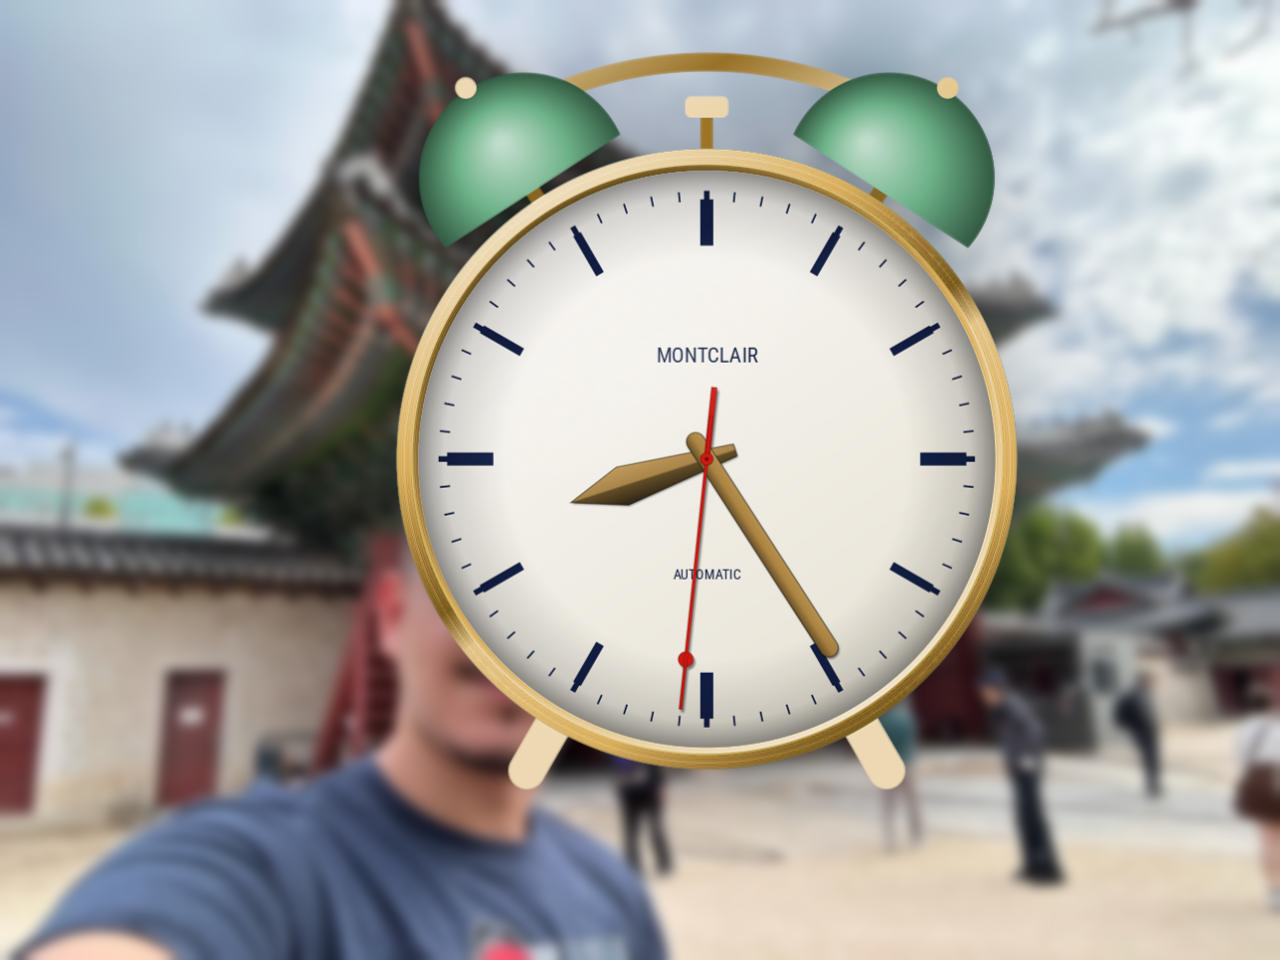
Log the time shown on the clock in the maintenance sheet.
8:24:31
